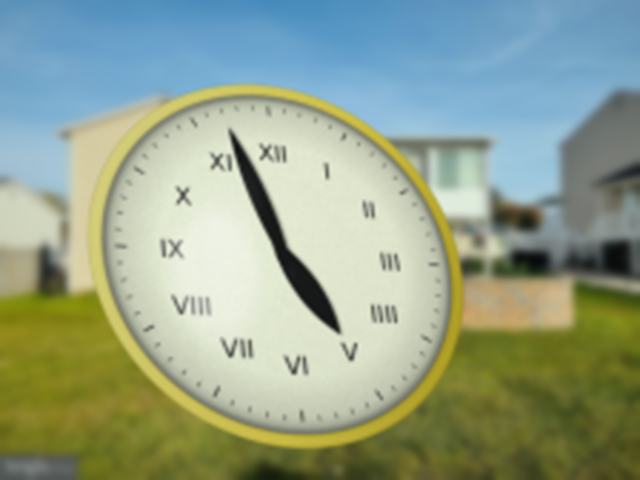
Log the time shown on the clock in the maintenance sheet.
4:57
